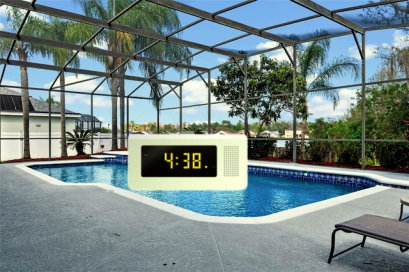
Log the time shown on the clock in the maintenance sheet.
4:38
